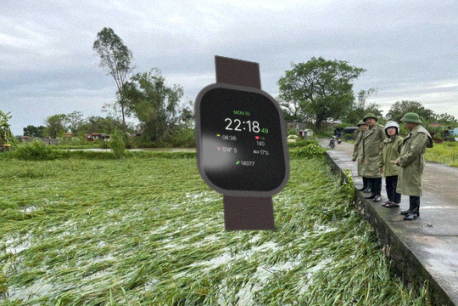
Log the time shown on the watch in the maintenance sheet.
22:18
